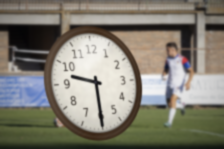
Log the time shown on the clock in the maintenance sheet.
9:30
